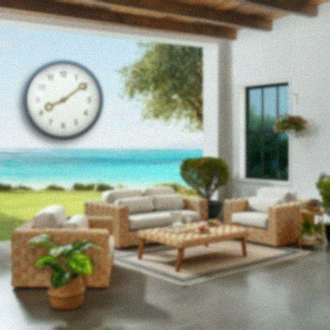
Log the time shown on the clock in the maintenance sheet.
8:09
